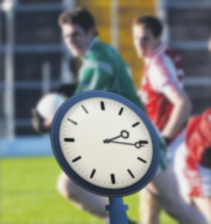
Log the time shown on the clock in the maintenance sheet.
2:16
